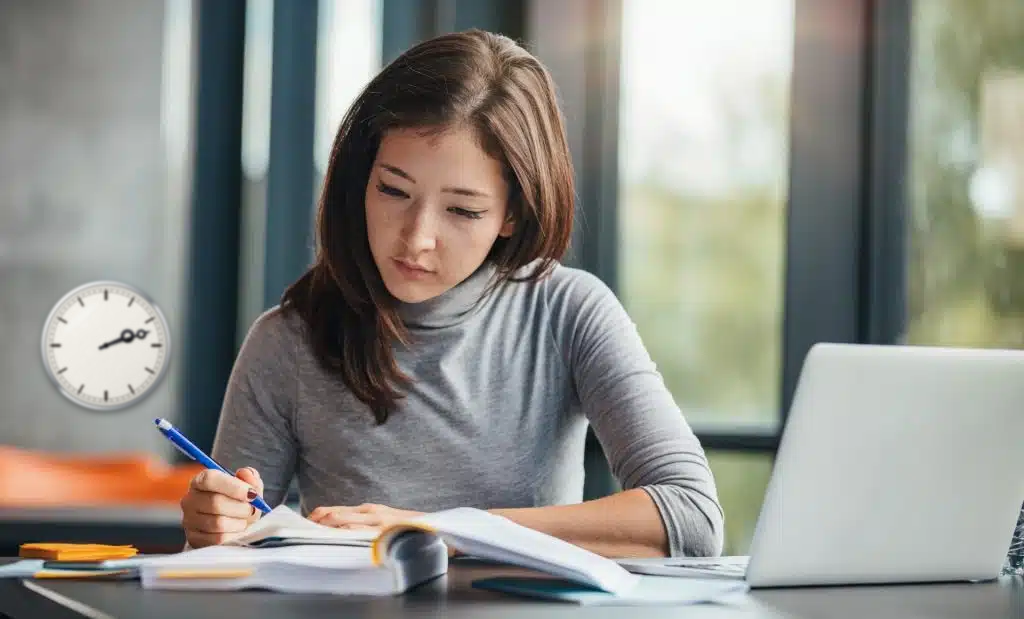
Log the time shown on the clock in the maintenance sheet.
2:12
